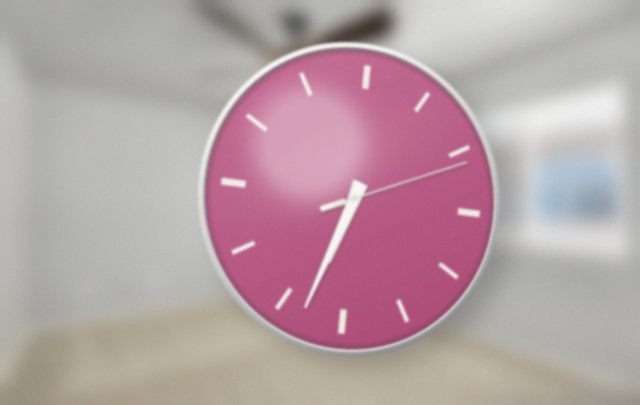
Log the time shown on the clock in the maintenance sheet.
6:33:11
